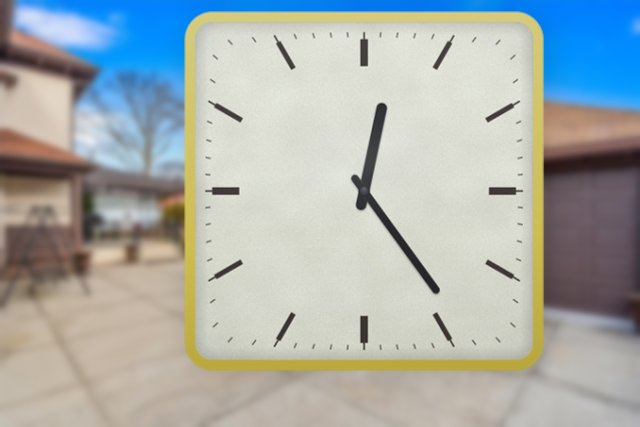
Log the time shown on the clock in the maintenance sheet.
12:24
